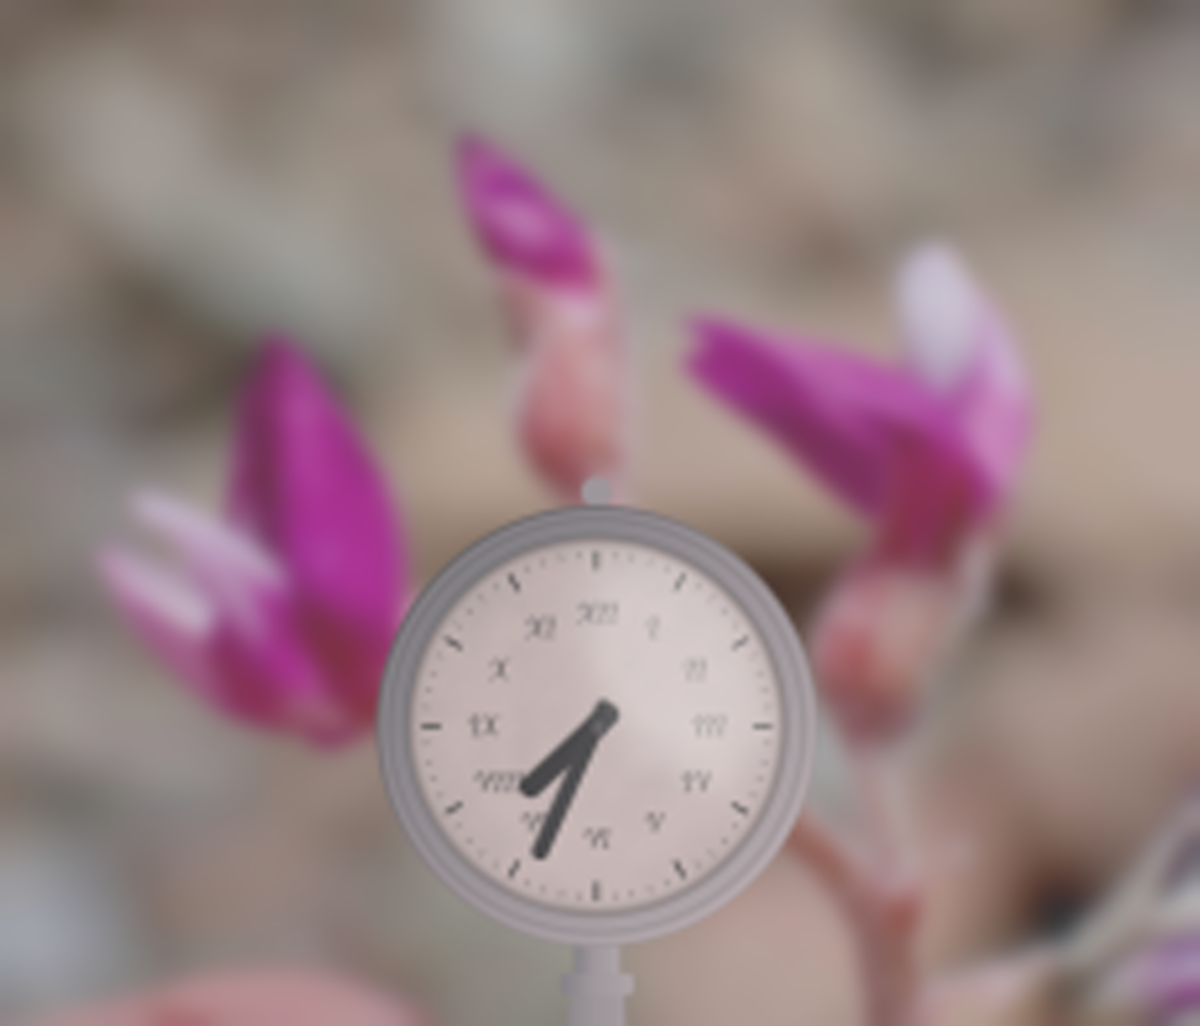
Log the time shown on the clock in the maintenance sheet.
7:34
